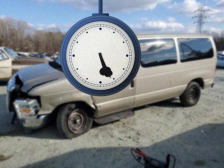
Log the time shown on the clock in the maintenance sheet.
5:26
